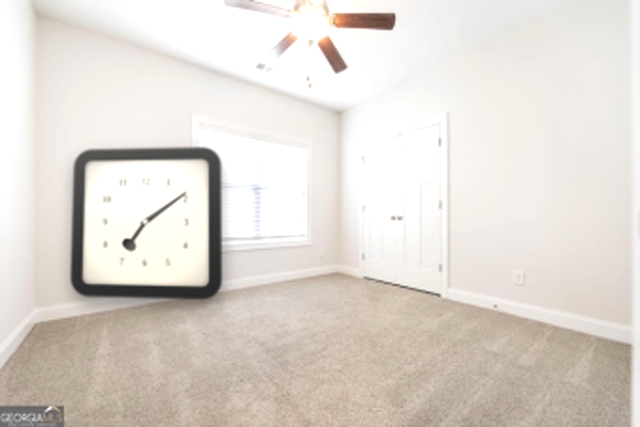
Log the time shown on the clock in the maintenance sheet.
7:09
